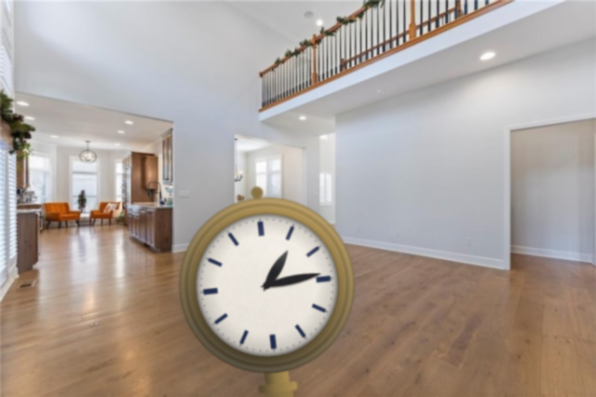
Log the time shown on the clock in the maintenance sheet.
1:14
